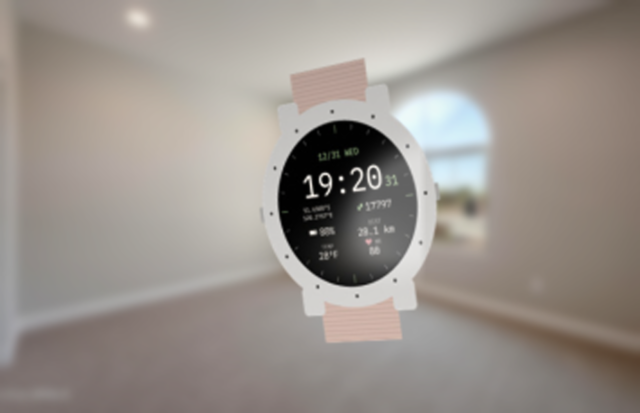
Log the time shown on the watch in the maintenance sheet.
19:20
